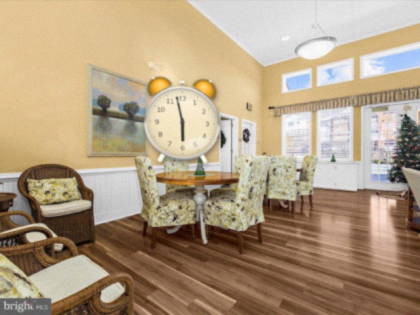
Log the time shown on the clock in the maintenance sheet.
5:58
